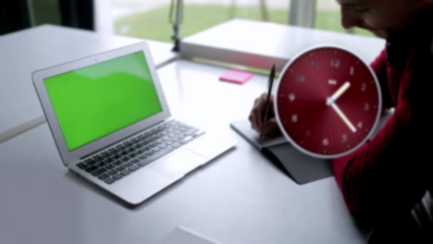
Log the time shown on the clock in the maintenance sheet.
1:22
